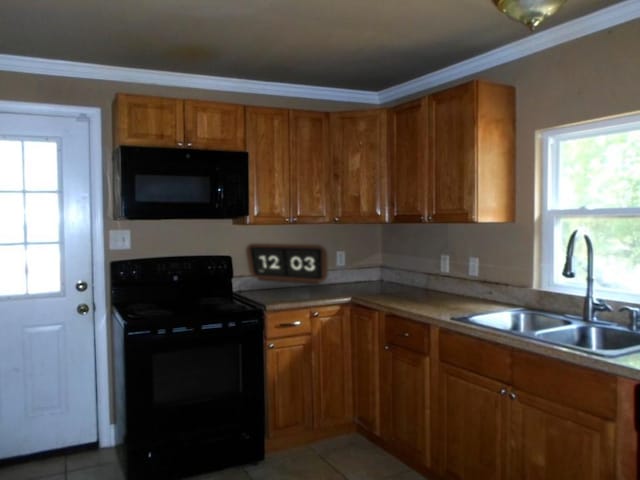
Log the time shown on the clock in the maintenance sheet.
12:03
